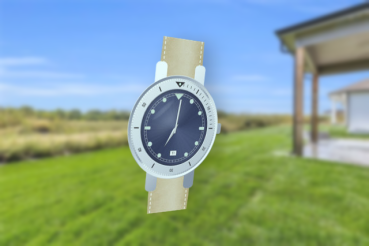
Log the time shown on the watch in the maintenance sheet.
7:01
